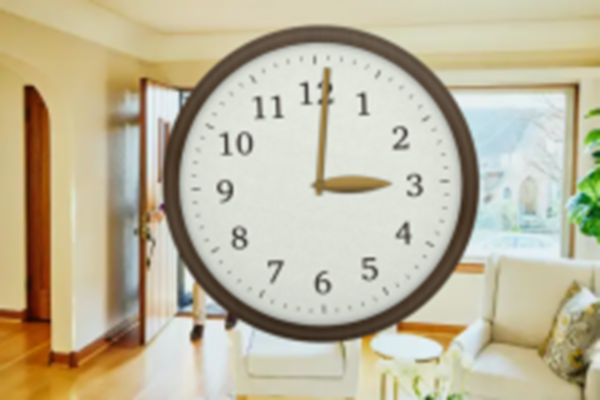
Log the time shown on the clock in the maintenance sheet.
3:01
